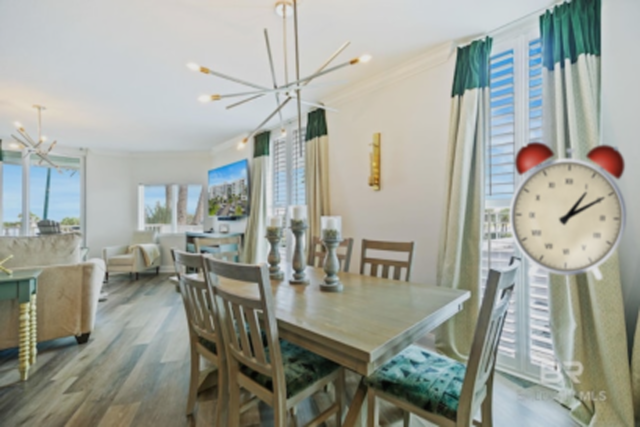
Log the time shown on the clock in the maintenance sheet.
1:10
